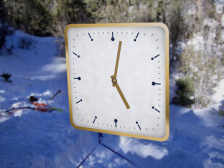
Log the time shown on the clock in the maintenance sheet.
5:02
